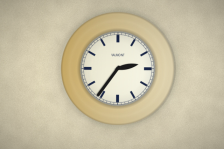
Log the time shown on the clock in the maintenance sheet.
2:36
